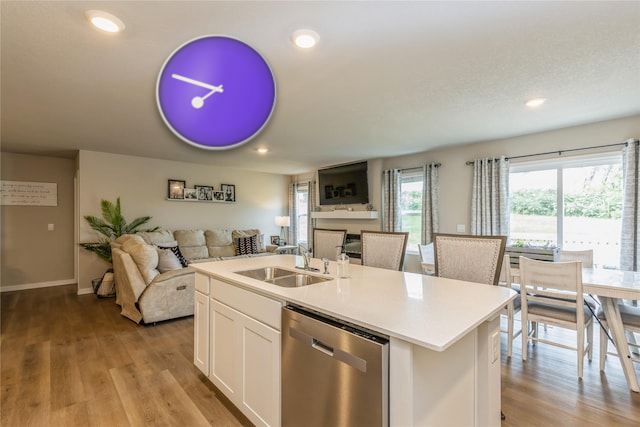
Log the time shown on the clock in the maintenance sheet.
7:48
